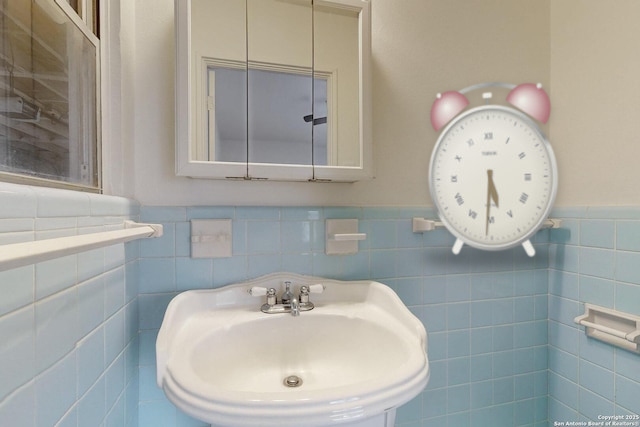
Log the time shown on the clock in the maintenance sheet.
5:31
